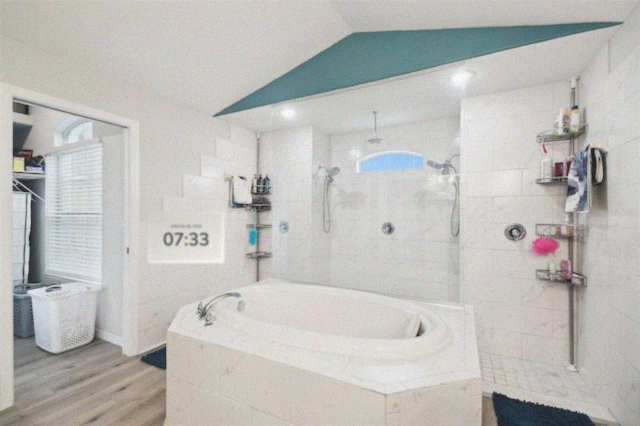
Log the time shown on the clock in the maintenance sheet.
7:33
